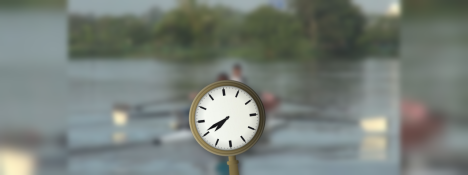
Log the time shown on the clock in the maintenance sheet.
7:41
